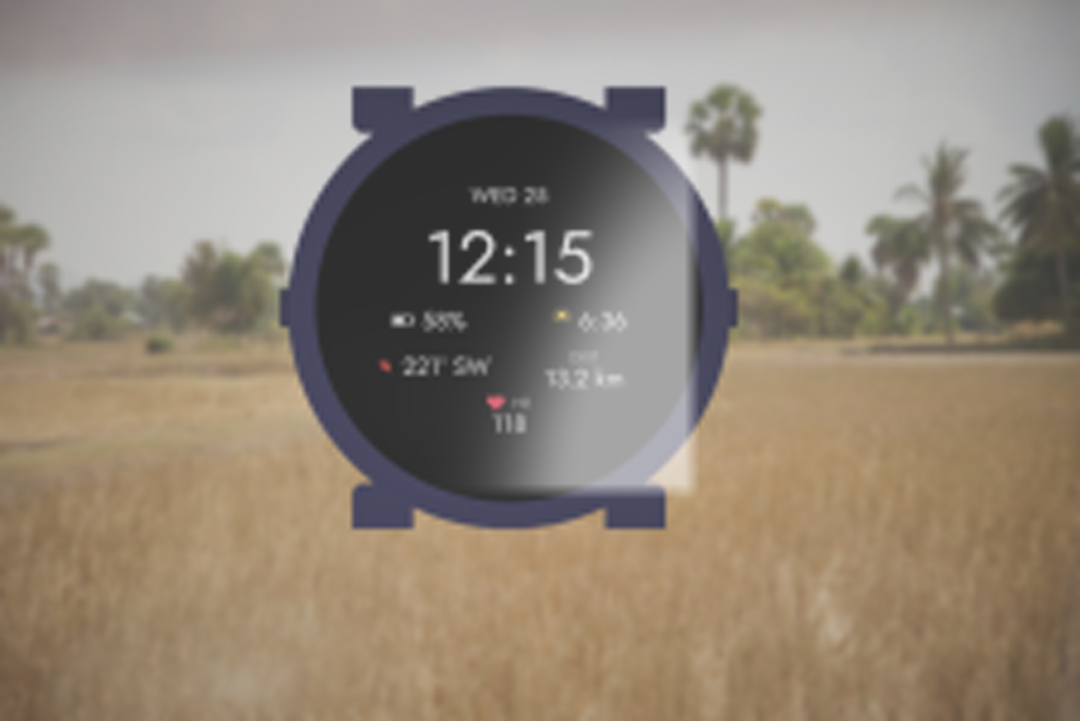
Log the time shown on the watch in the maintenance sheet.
12:15
